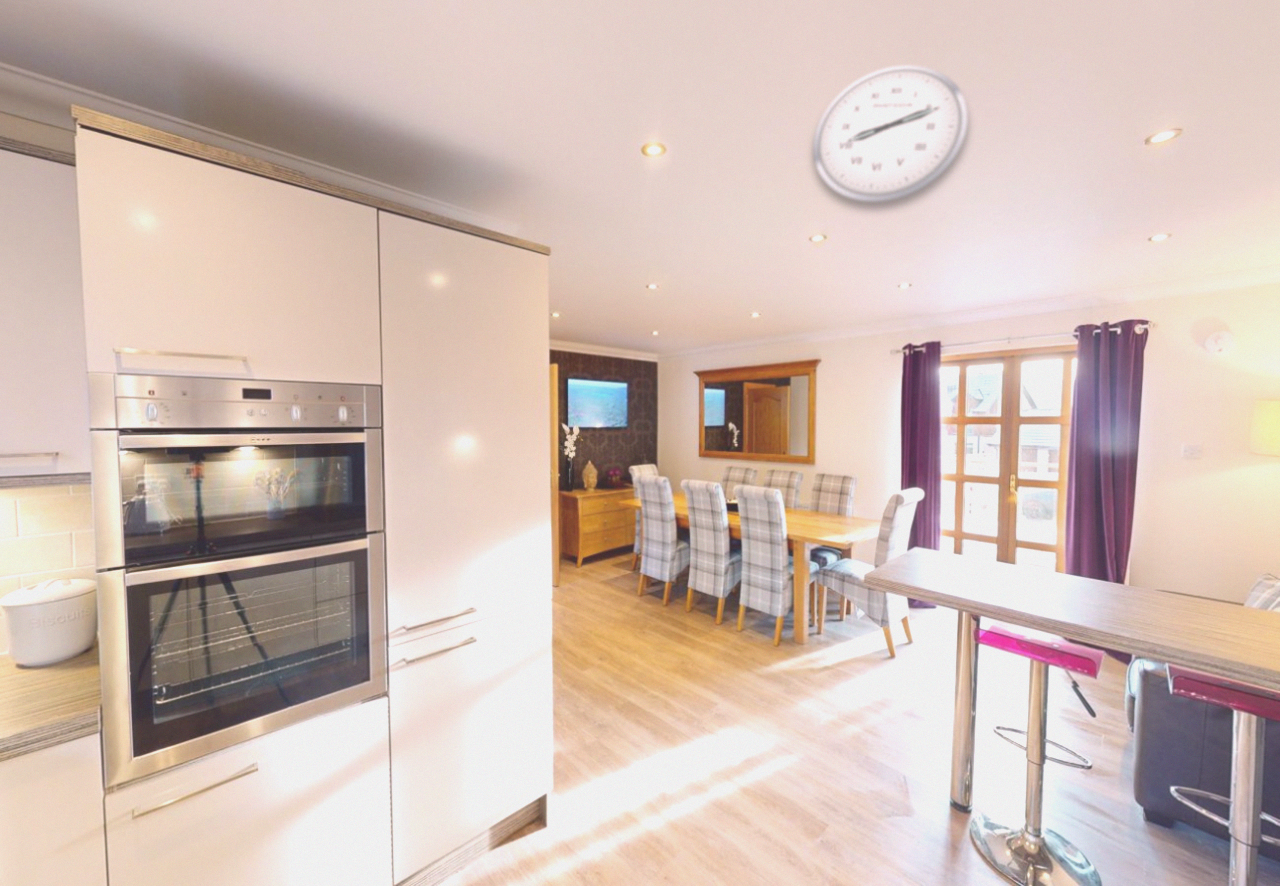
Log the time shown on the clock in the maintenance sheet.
8:11
